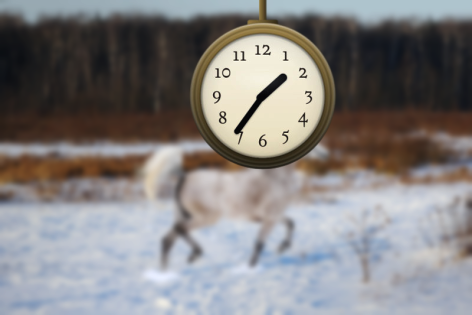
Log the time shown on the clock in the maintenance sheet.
1:36
